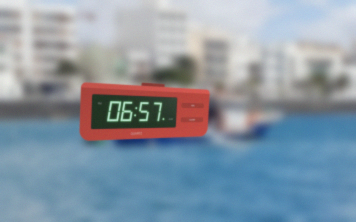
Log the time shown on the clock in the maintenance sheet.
6:57
